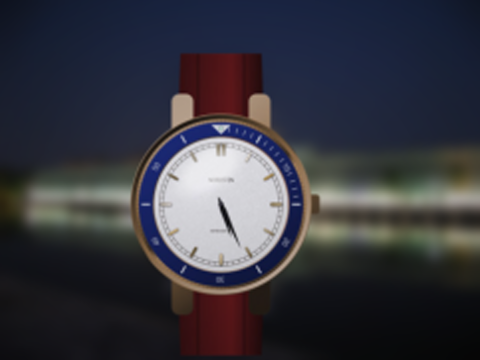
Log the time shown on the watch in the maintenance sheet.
5:26
